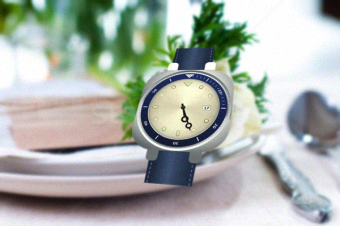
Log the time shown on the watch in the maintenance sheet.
5:26
